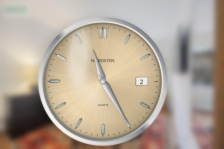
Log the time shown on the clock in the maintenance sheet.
11:25
